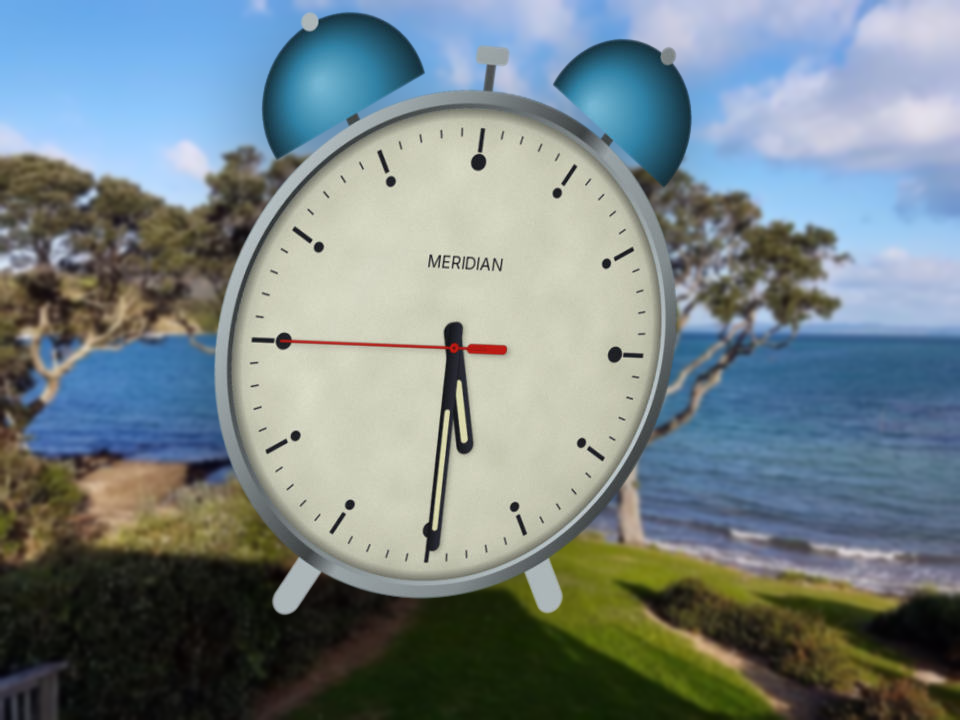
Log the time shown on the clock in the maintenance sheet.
5:29:45
